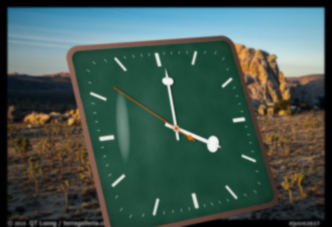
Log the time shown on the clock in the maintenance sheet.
4:00:52
